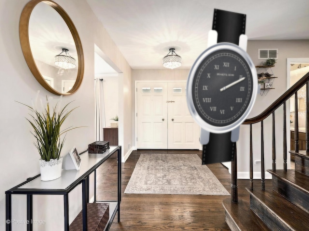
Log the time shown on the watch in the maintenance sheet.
2:11
